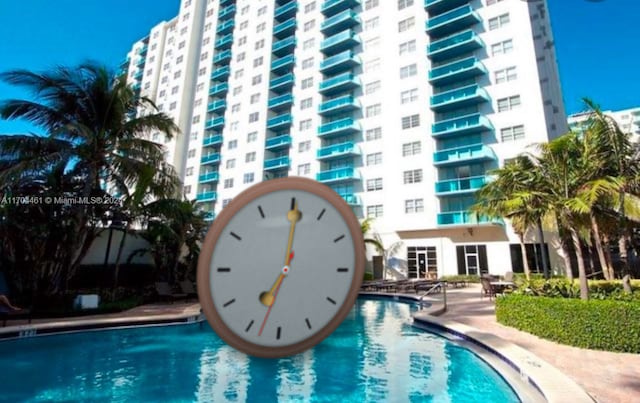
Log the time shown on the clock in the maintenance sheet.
7:00:33
